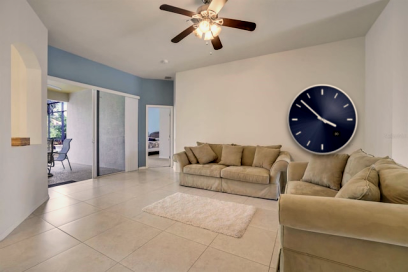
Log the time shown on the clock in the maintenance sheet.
3:52
